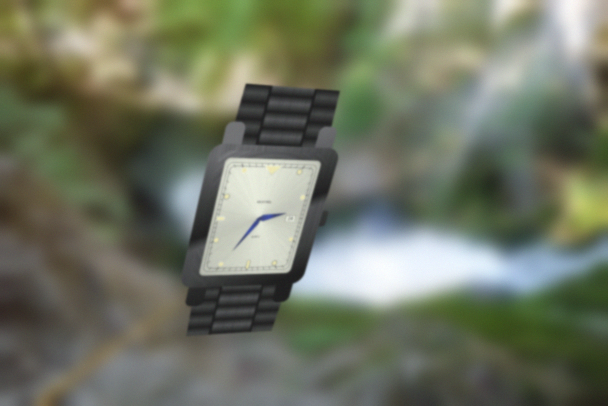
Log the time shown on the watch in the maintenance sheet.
2:35
